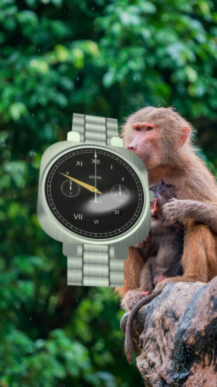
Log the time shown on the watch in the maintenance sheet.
9:49
